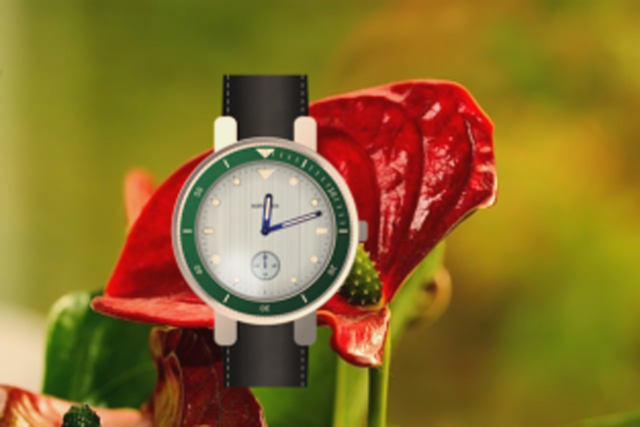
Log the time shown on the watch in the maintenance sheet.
12:12
